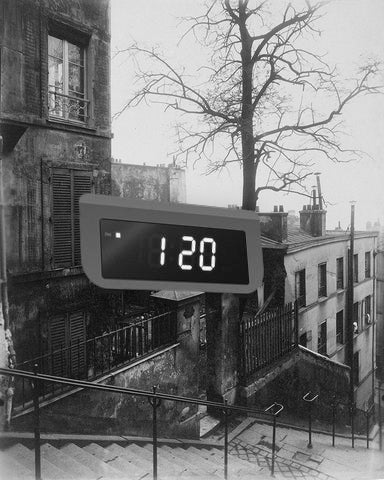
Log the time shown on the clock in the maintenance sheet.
1:20
